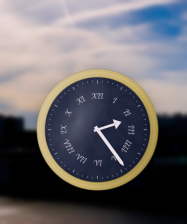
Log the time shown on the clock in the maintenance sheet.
2:24
